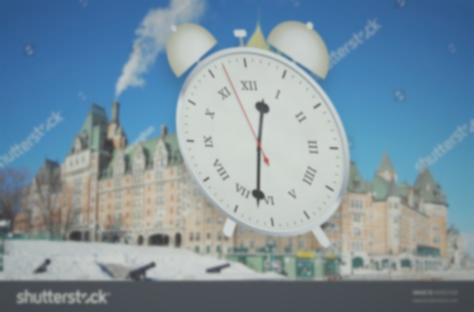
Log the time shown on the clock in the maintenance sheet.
12:31:57
